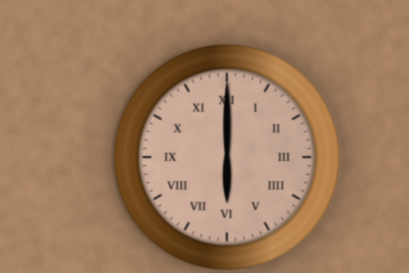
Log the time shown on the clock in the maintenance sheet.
6:00
